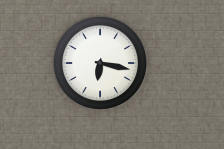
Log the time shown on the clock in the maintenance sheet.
6:17
